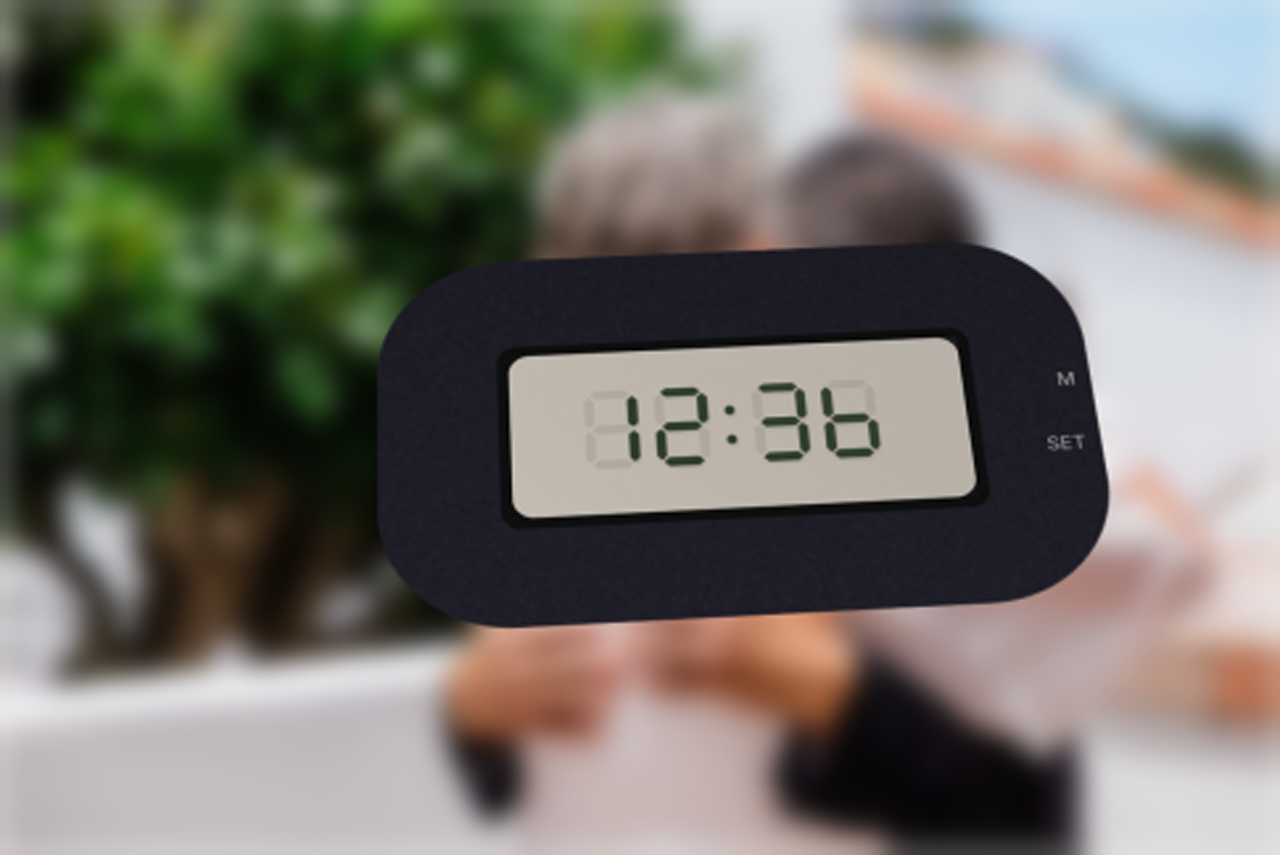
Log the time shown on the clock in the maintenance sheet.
12:36
